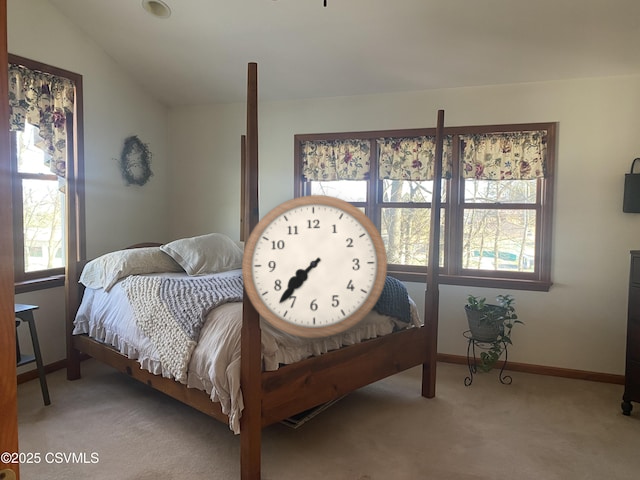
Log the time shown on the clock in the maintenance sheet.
7:37
